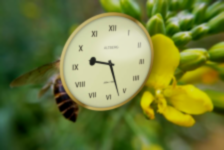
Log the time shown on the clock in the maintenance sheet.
9:27
